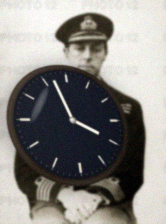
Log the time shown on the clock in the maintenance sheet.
3:57
